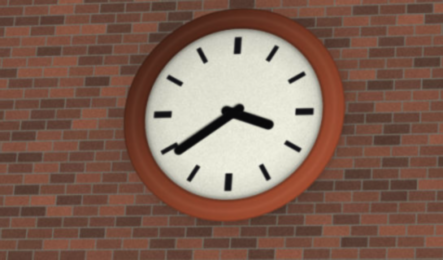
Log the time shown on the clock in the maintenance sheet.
3:39
